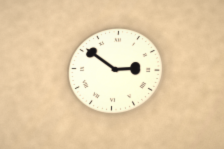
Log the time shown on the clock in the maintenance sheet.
2:51
